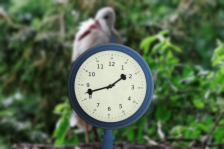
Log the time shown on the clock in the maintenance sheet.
1:42
